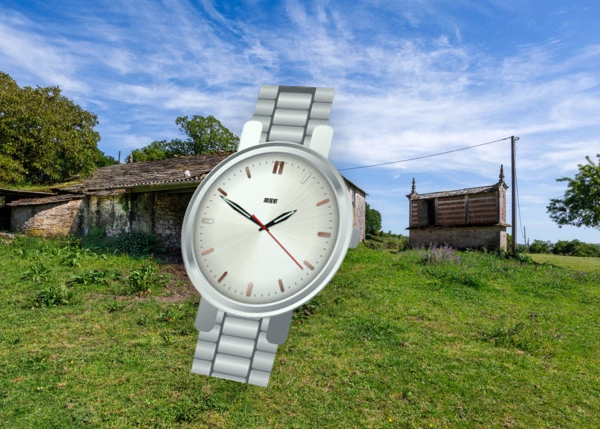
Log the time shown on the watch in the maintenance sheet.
1:49:21
